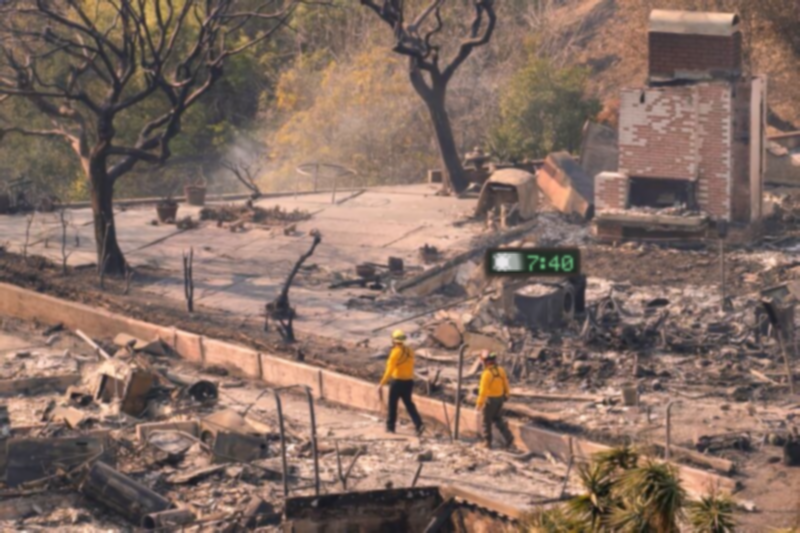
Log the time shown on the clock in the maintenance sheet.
7:40
